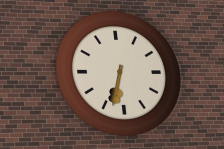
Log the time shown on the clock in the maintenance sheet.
6:33
